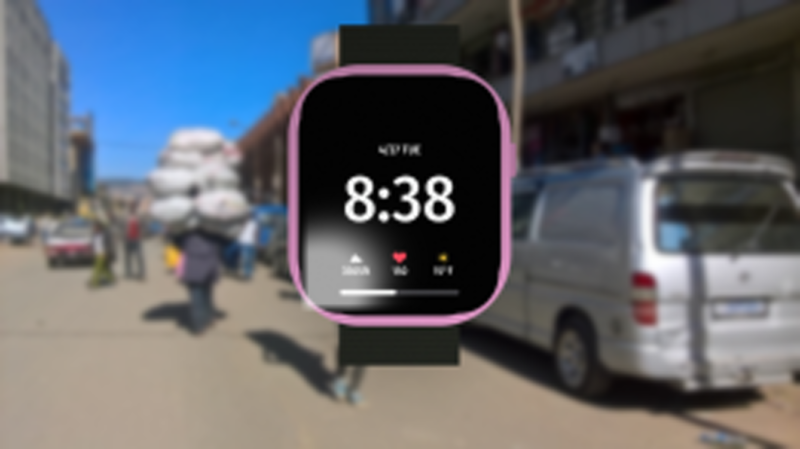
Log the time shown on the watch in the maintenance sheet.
8:38
